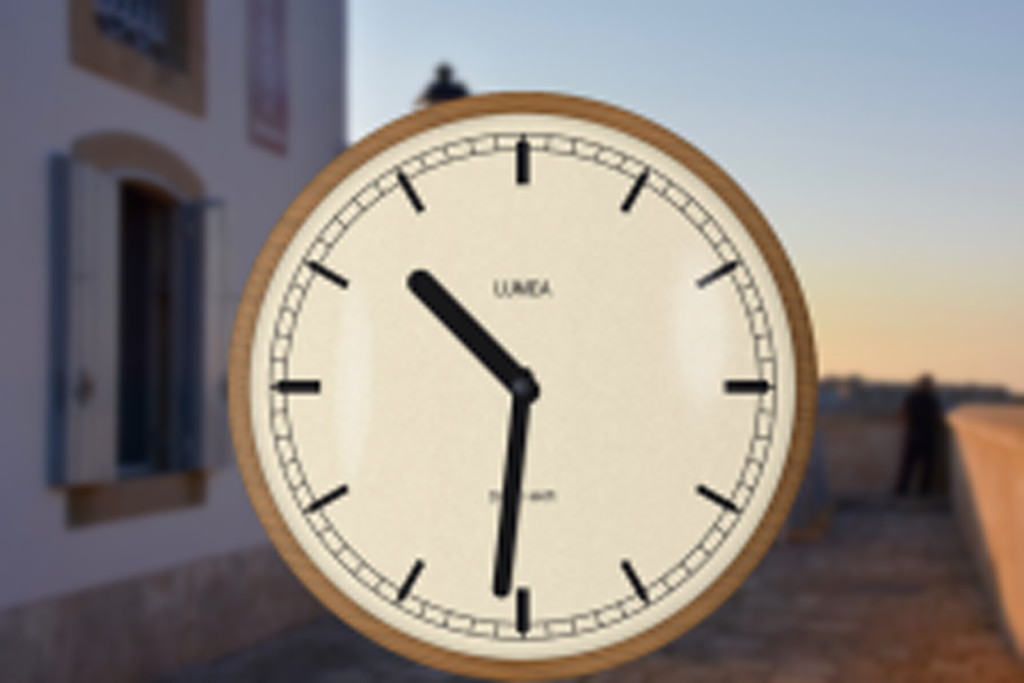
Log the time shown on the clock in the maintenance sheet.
10:31
